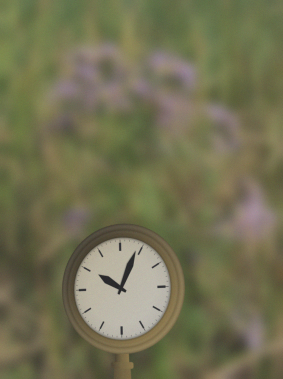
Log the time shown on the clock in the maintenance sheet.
10:04
